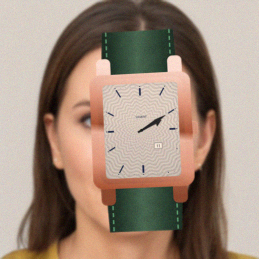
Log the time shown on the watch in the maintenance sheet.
2:10
